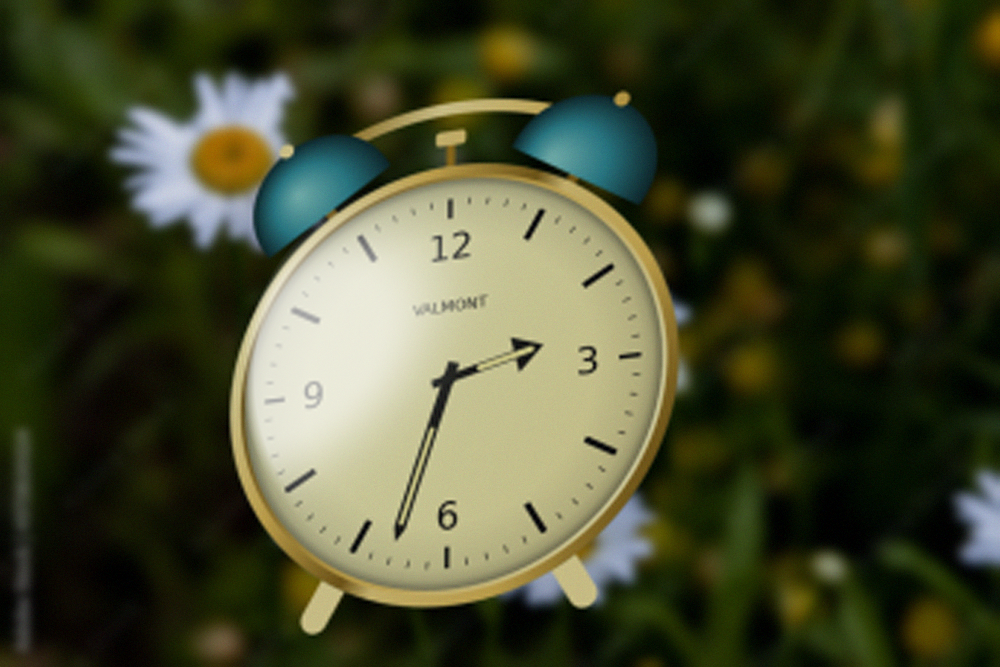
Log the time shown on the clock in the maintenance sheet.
2:33
